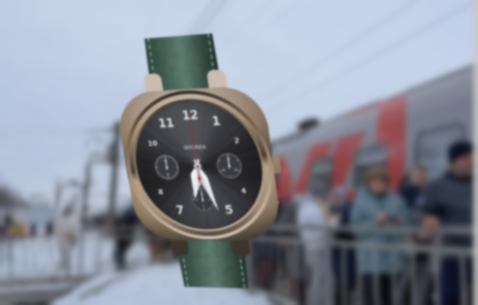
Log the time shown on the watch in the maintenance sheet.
6:27
